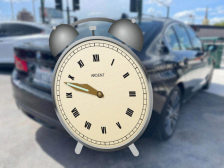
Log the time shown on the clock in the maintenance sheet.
9:48
